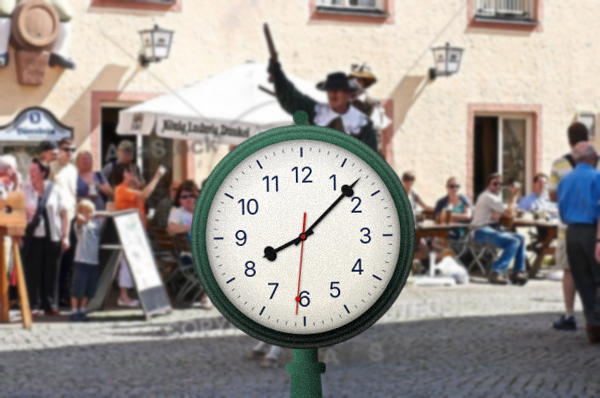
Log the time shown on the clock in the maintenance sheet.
8:07:31
